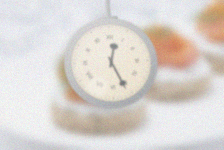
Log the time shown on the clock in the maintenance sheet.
12:26
